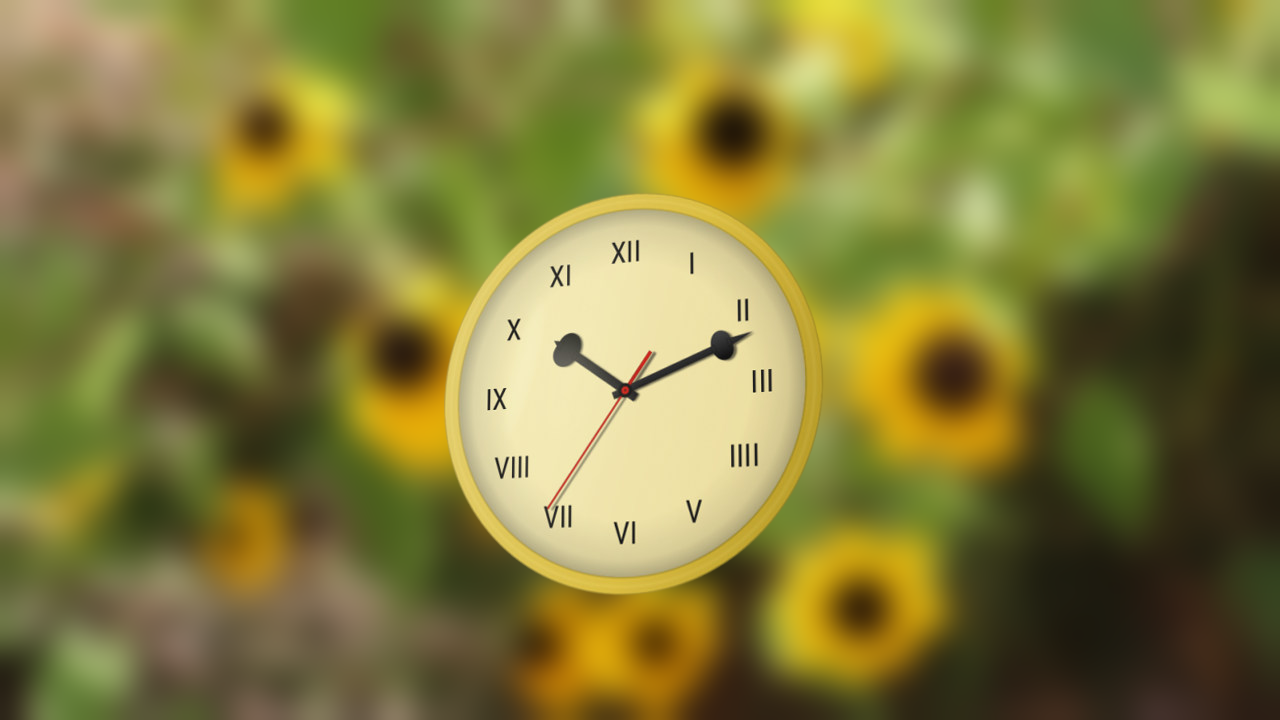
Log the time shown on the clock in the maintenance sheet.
10:11:36
